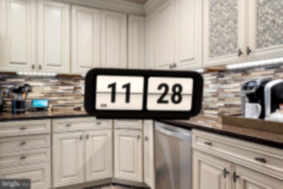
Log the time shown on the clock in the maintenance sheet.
11:28
